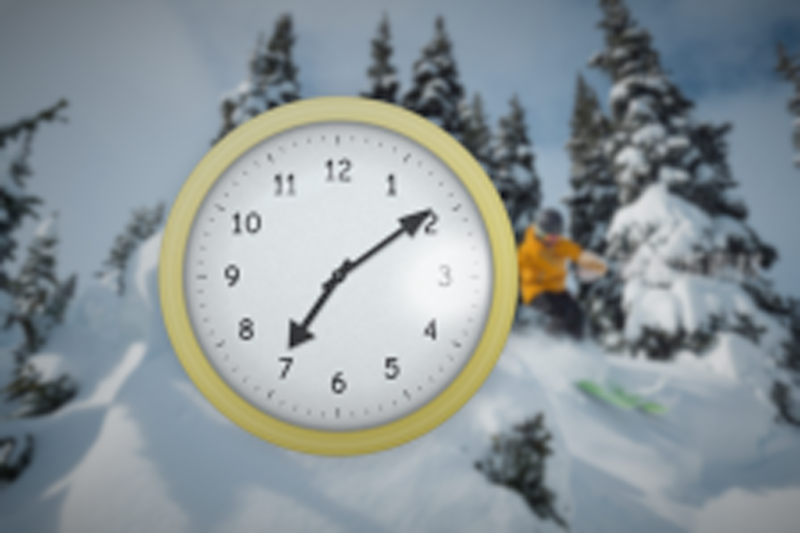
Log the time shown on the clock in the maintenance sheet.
7:09
